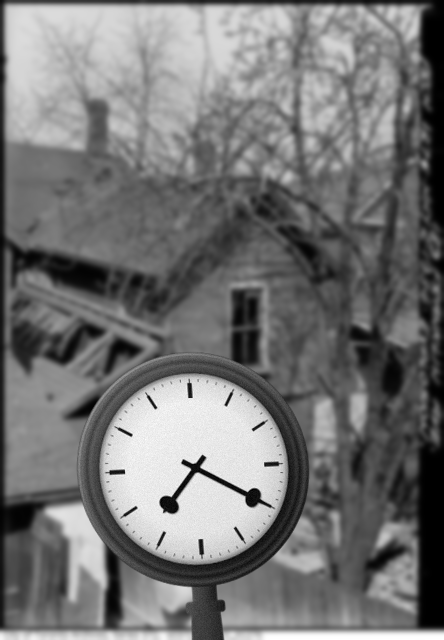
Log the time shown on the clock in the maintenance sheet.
7:20
